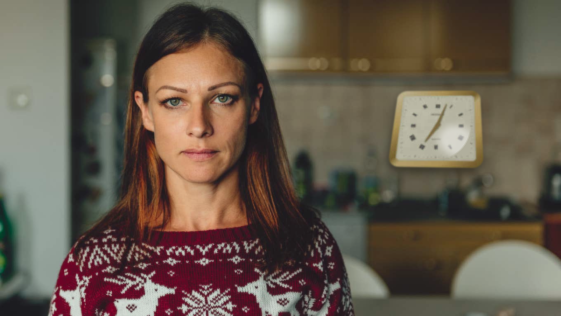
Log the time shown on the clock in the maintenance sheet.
7:03
